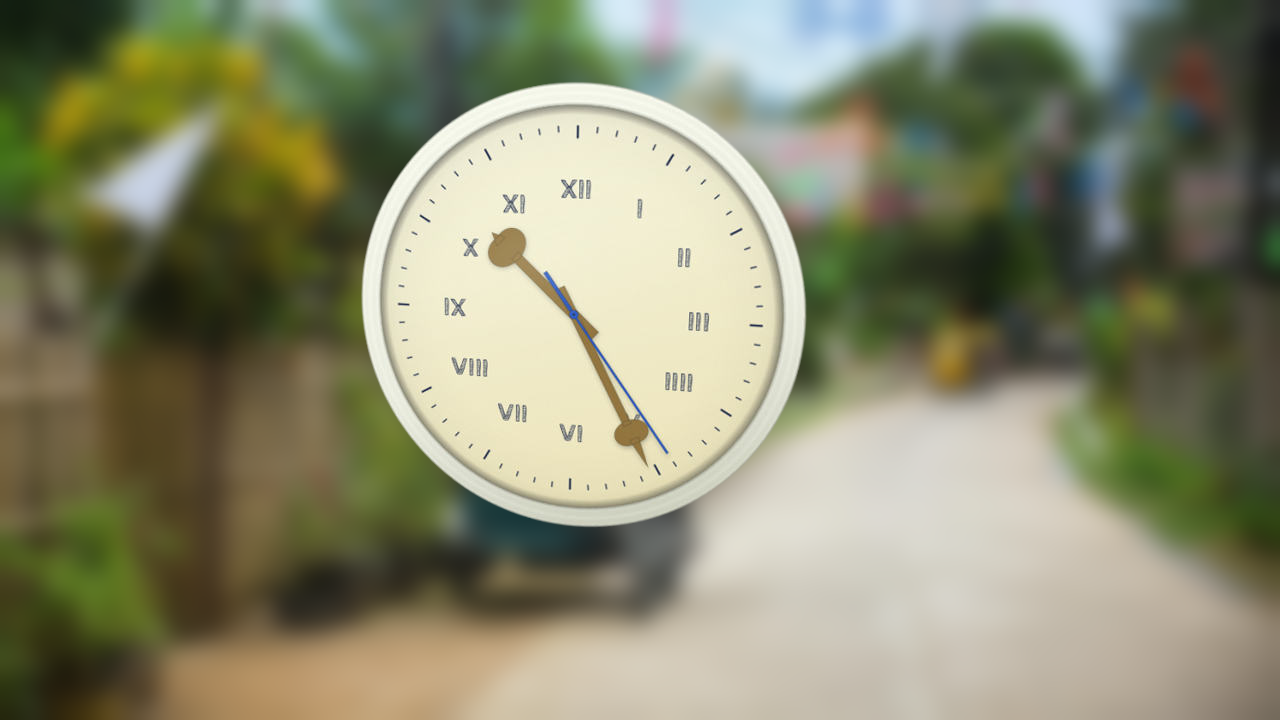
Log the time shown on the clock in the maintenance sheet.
10:25:24
